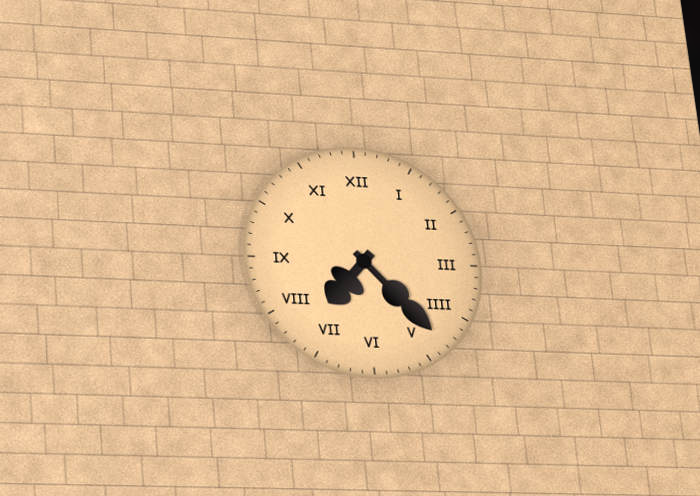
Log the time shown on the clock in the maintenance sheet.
7:23
